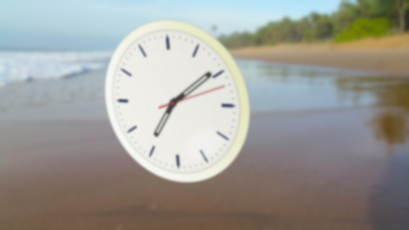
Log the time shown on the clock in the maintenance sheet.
7:09:12
